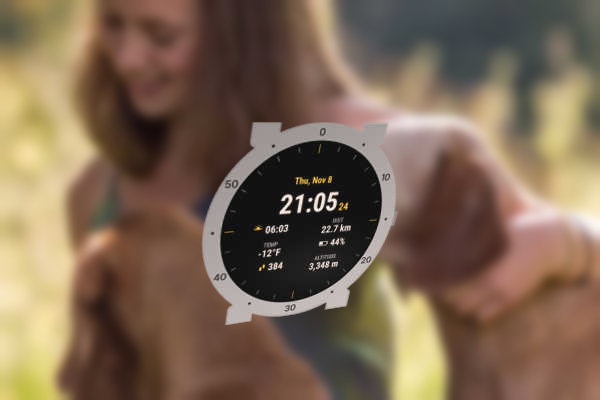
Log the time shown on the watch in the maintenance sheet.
21:05:24
